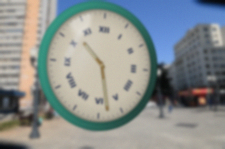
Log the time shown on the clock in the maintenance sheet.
10:28
